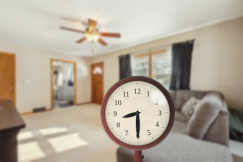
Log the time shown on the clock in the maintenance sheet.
8:30
